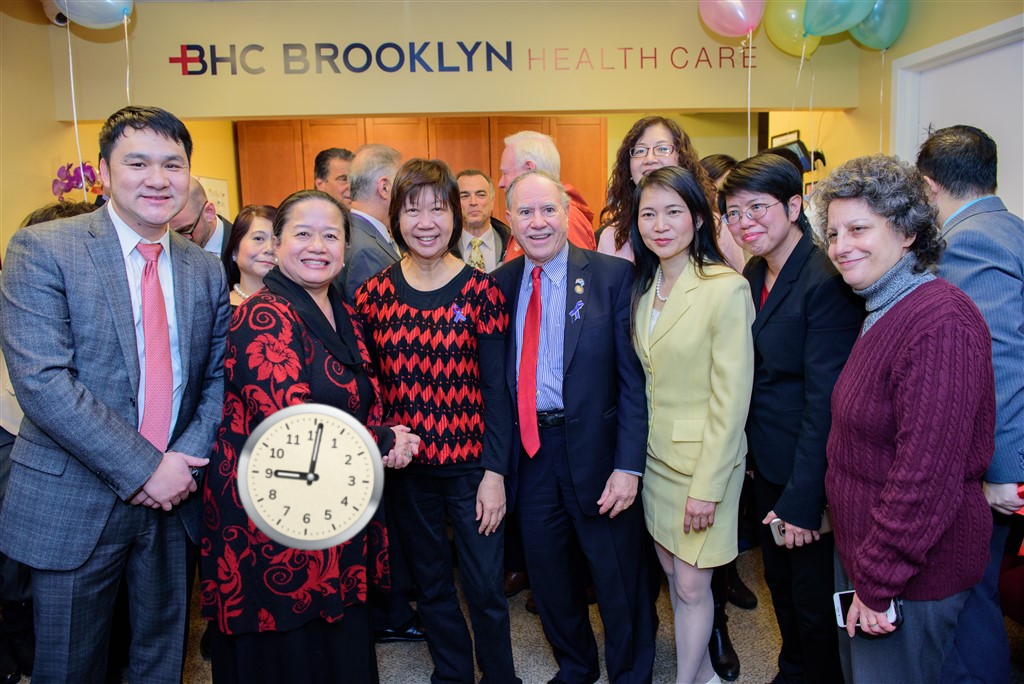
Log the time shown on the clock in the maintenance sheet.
9:01
